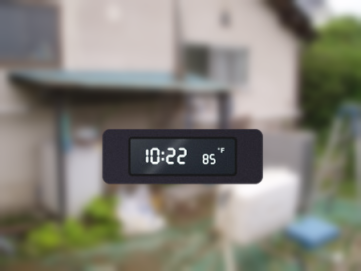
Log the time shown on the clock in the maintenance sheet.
10:22
